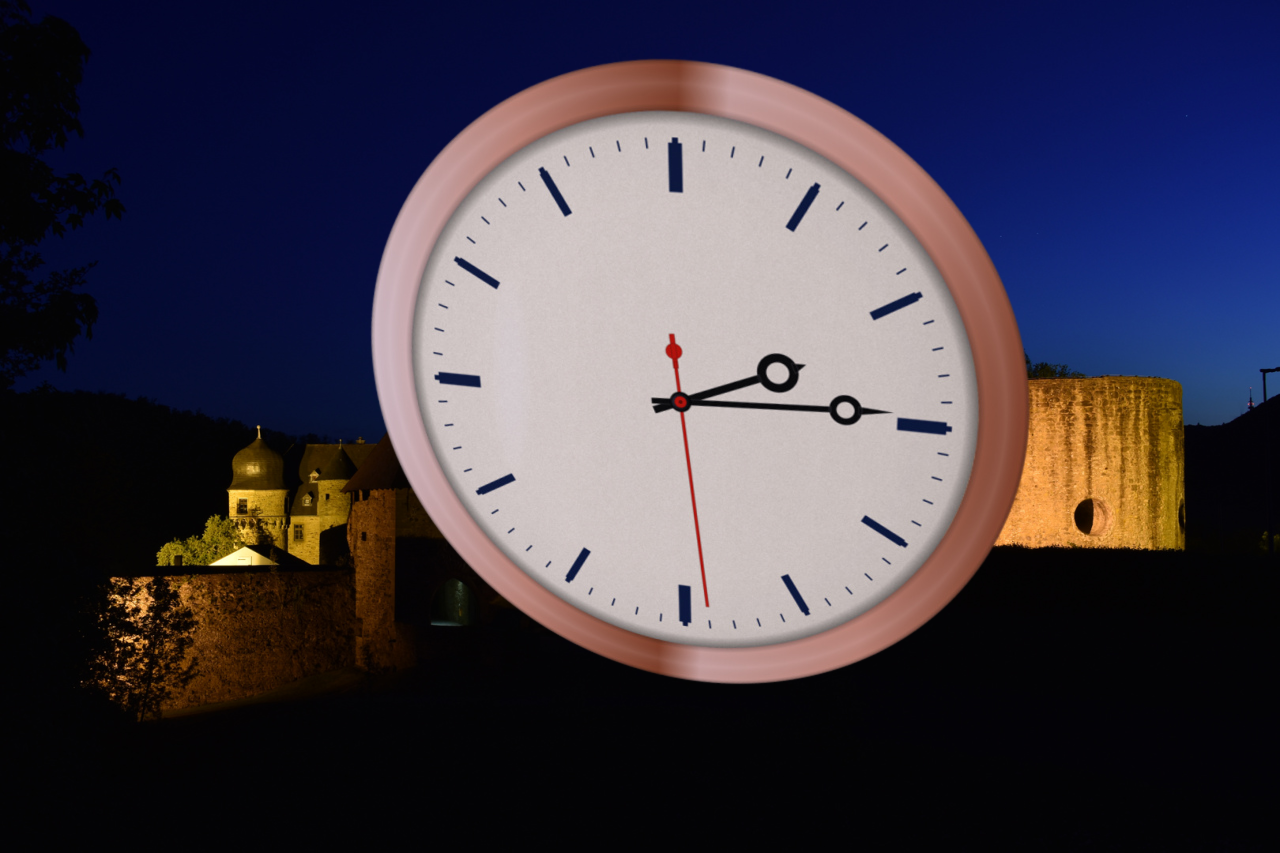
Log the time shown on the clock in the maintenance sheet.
2:14:29
